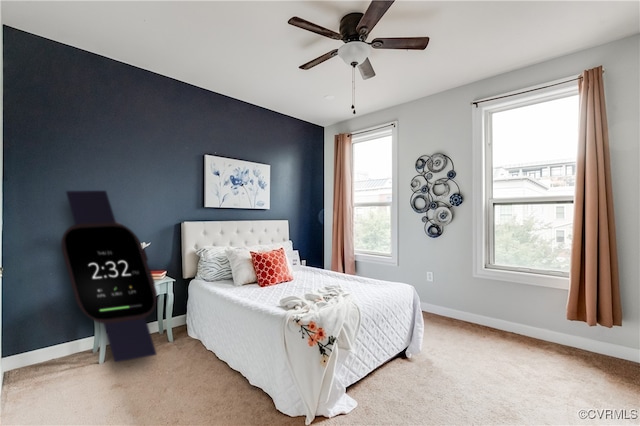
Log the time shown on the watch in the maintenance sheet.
2:32
